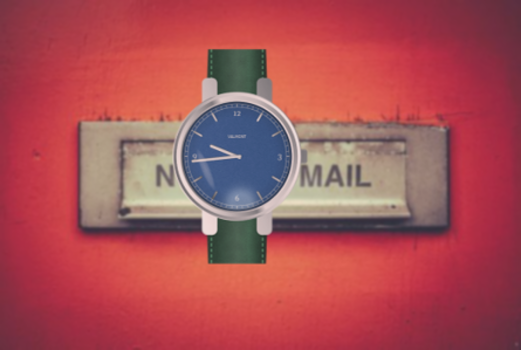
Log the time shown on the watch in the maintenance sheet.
9:44
